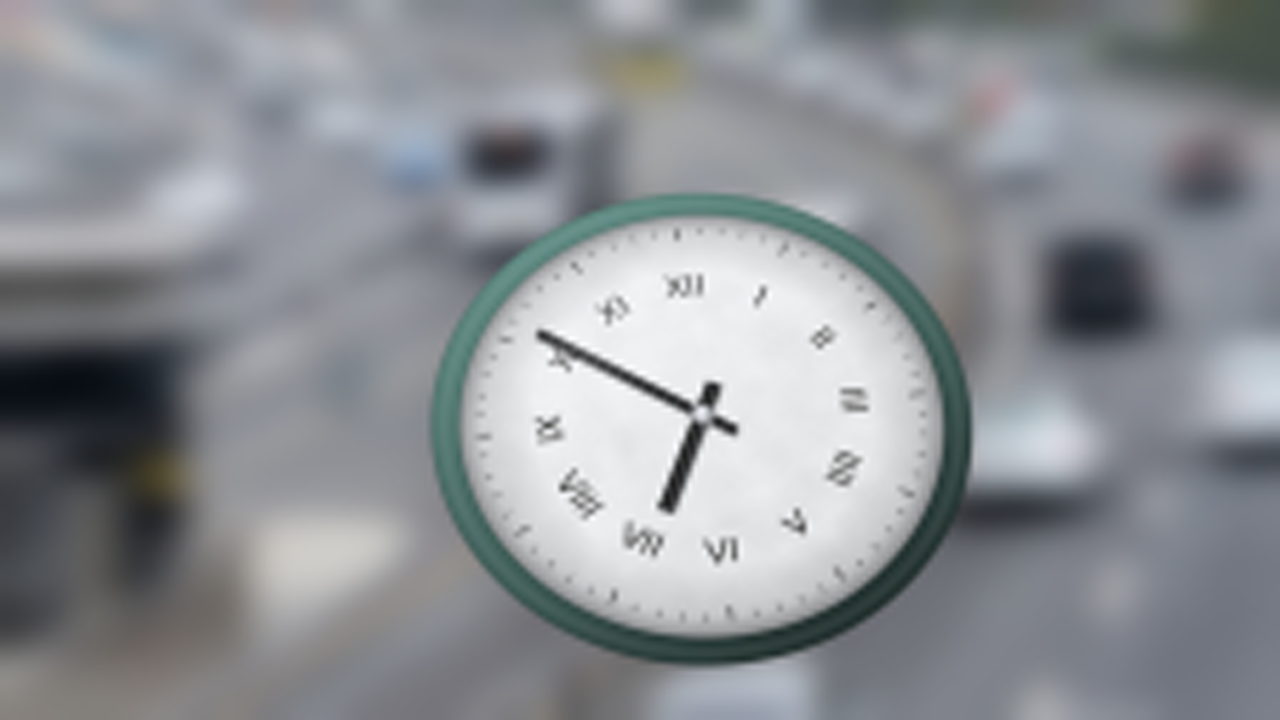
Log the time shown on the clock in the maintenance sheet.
6:51
